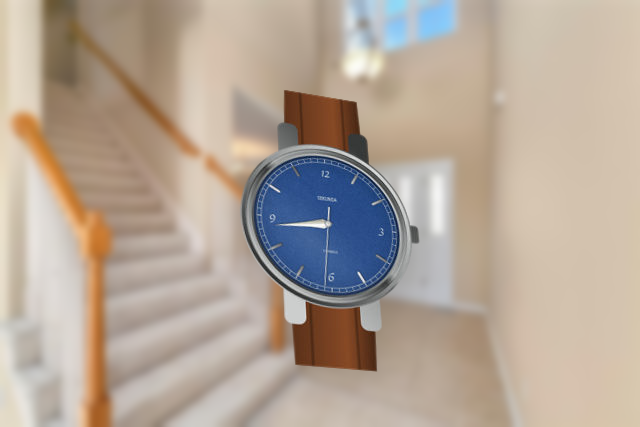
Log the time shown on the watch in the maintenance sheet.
8:43:31
